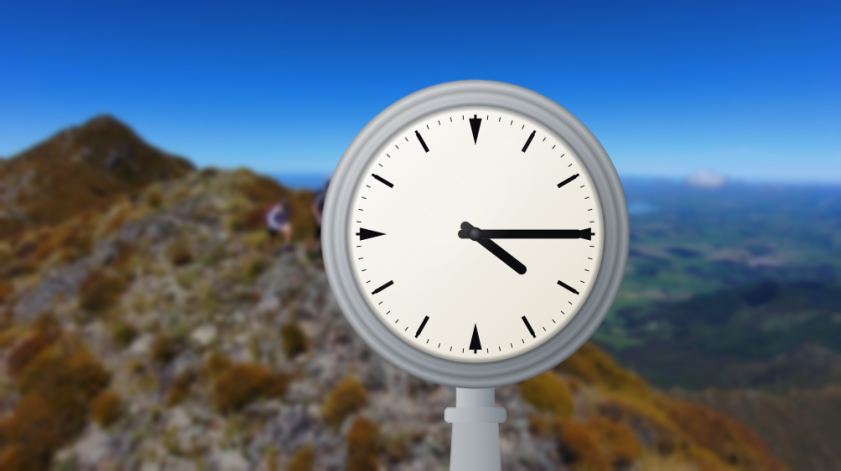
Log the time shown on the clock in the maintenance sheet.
4:15
